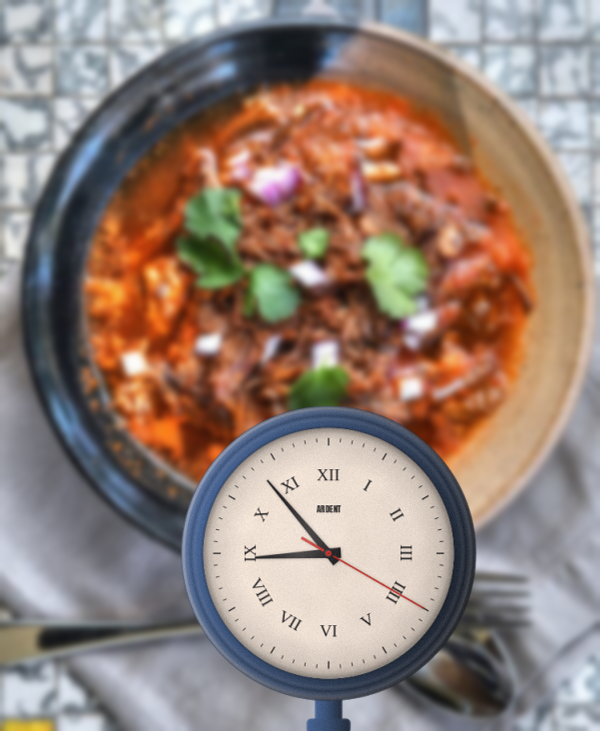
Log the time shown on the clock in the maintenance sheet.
8:53:20
